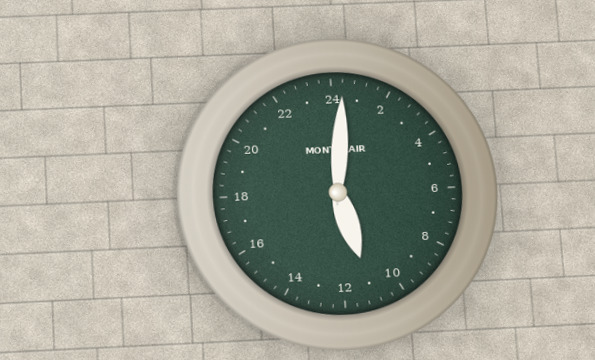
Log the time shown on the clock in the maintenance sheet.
11:01
